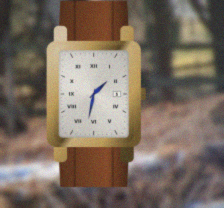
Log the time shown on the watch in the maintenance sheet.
1:32
